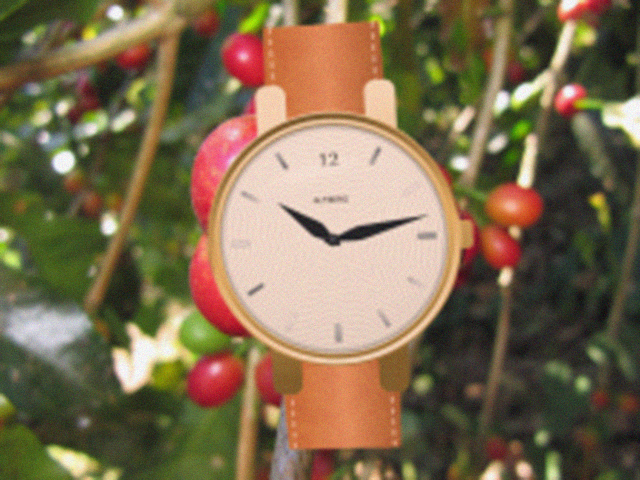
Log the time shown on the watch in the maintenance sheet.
10:13
